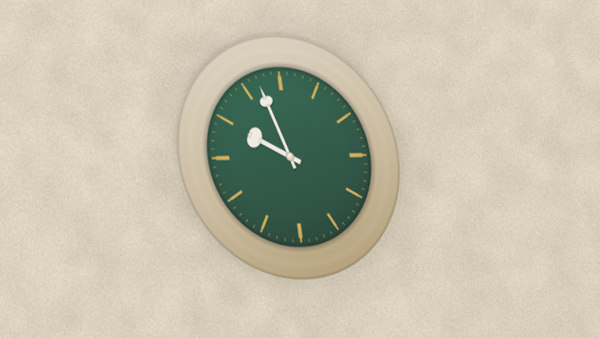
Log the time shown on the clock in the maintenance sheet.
9:57
